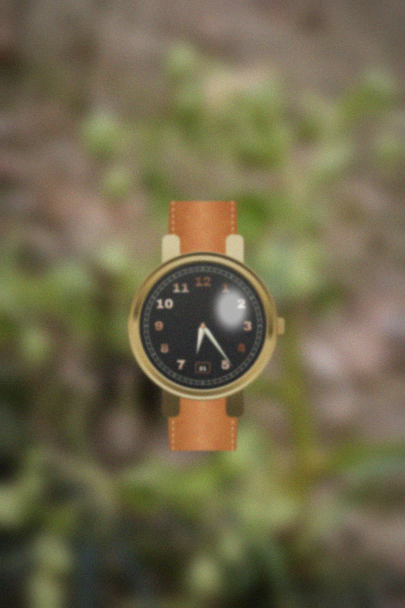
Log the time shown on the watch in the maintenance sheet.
6:24
